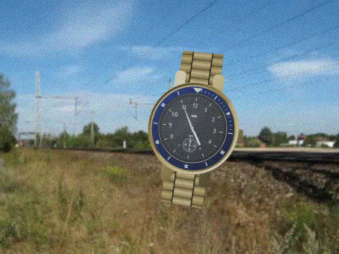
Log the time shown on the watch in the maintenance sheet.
4:55
